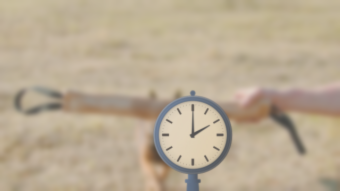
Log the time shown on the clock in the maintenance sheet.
2:00
